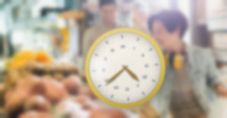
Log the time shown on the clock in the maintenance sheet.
4:39
